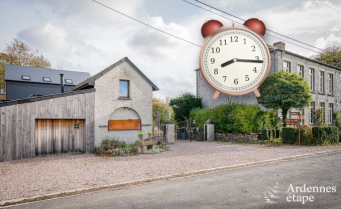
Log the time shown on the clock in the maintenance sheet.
8:16
